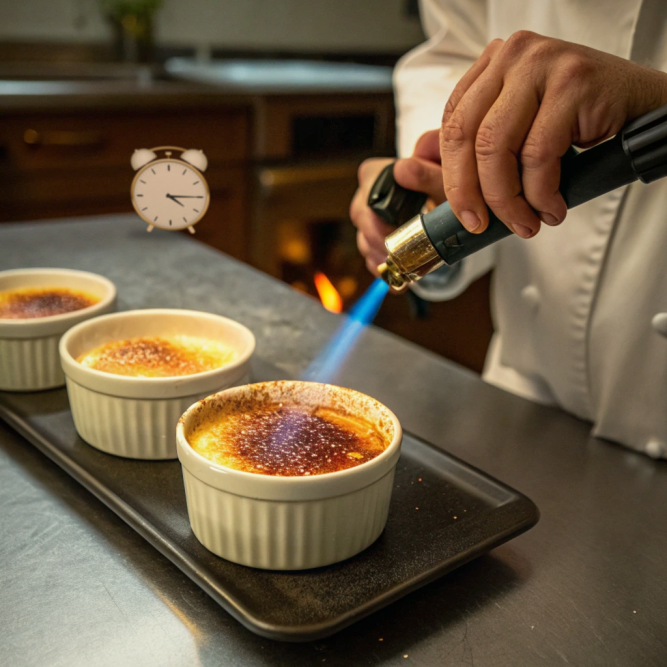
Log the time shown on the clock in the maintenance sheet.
4:15
